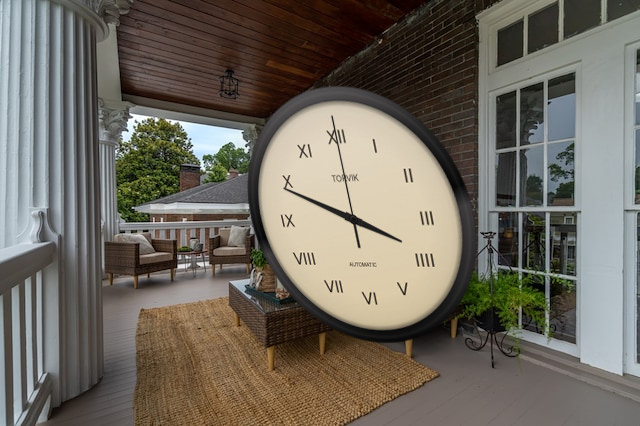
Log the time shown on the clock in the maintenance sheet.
3:49:00
